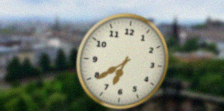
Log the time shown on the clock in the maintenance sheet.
6:39
